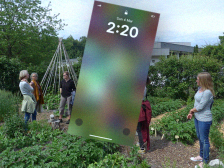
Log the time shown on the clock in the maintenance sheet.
2:20
